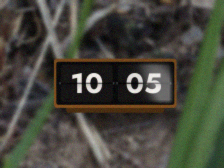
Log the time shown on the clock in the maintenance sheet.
10:05
